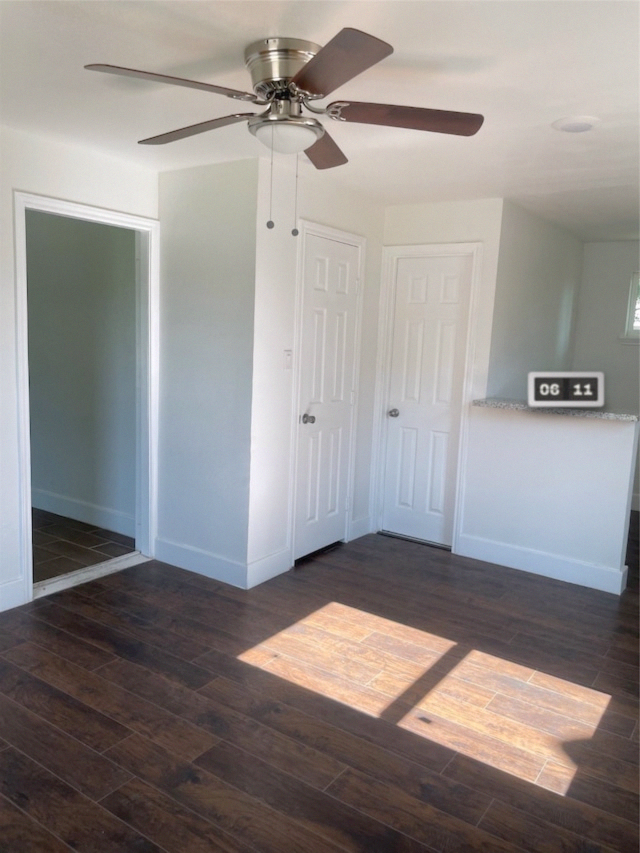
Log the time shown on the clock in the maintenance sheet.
6:11
